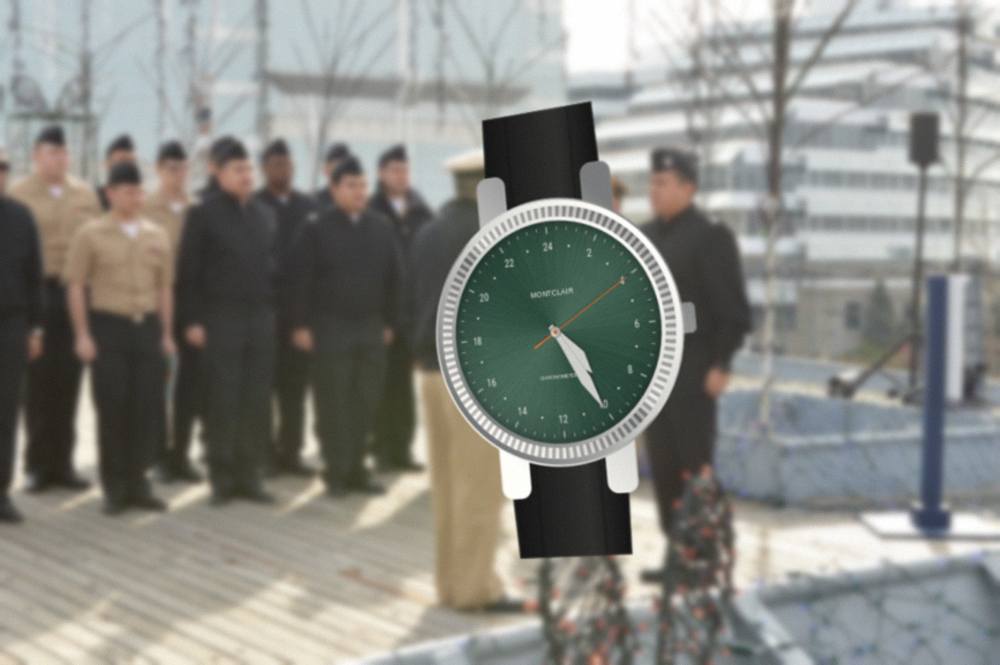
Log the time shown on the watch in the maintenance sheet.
9:25:10
